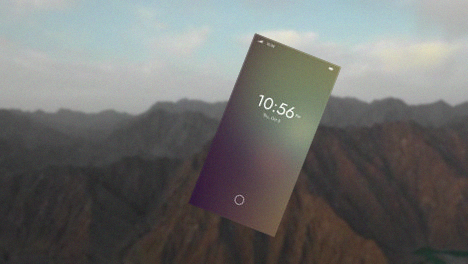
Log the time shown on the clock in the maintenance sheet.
10:56
